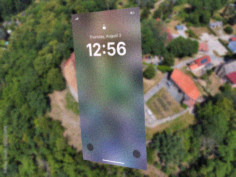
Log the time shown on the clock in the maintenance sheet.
12:56
